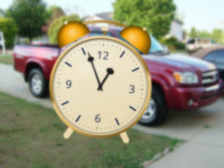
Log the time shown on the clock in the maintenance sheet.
12:56
